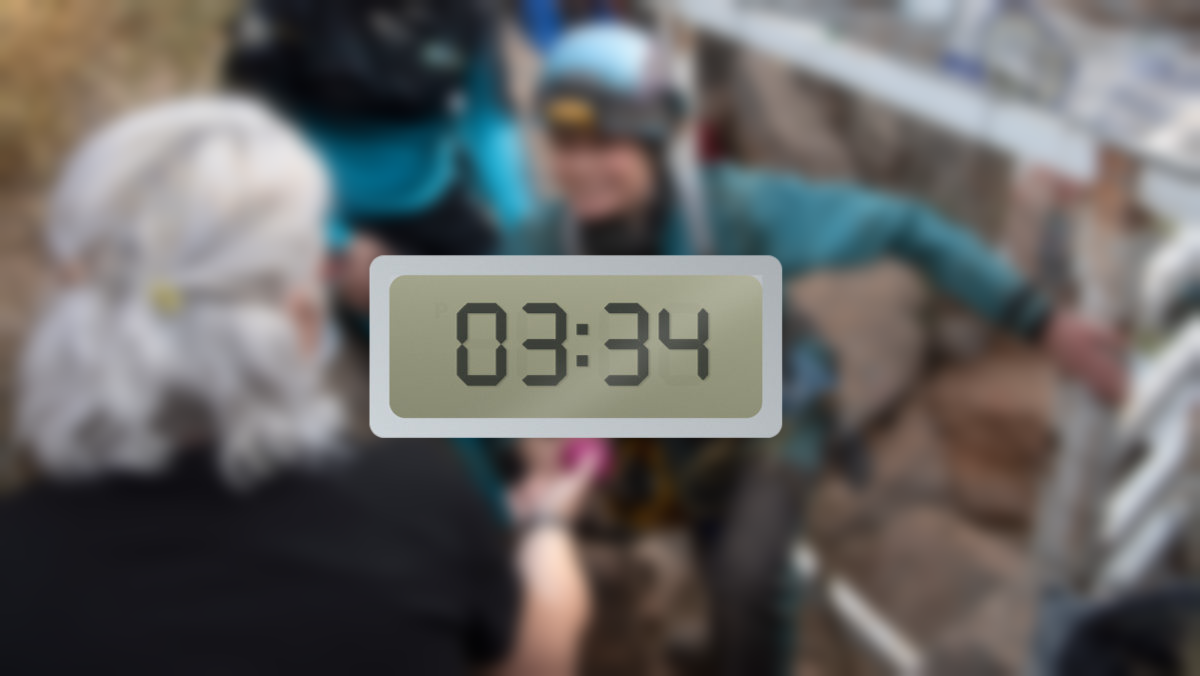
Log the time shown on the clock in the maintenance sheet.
3:34
